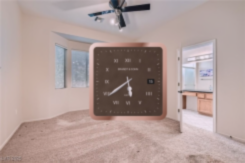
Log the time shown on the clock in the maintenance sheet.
5:39
